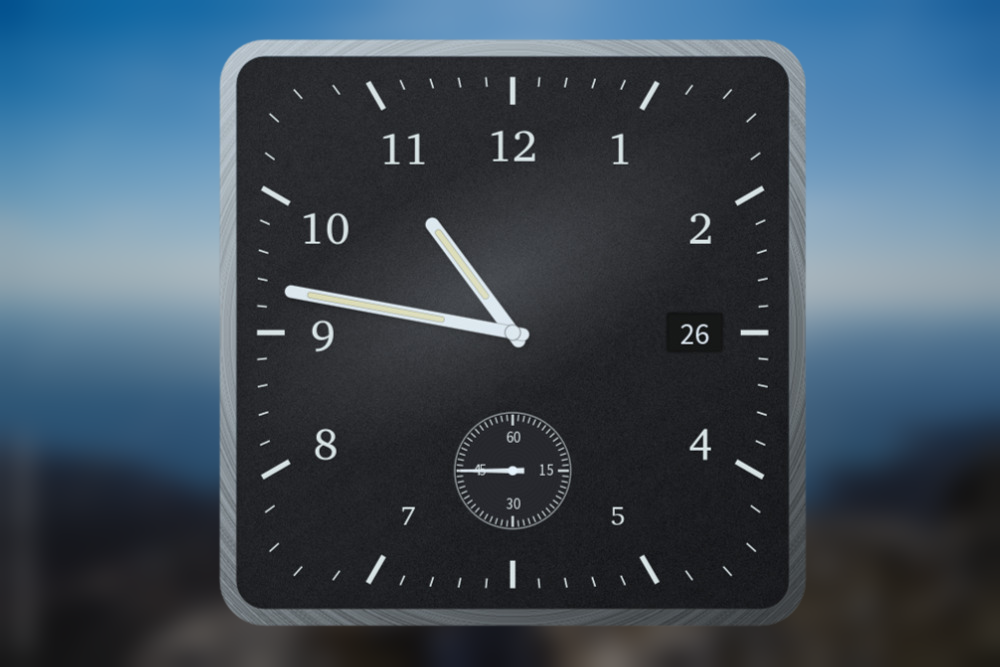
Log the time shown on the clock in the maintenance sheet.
10:46:45
